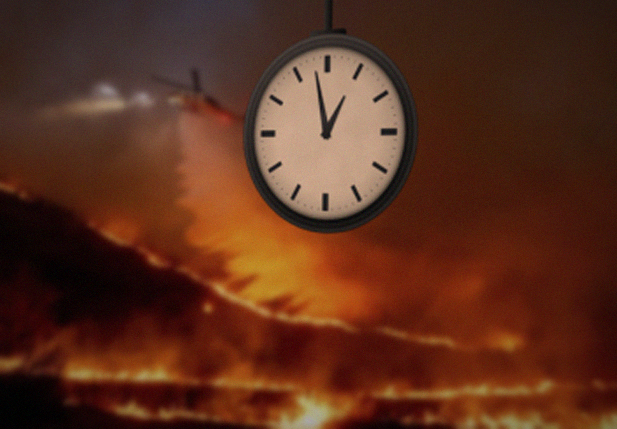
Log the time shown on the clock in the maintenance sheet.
12:58
